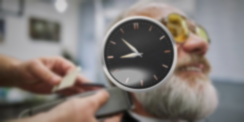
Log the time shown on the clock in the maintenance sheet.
8:53
